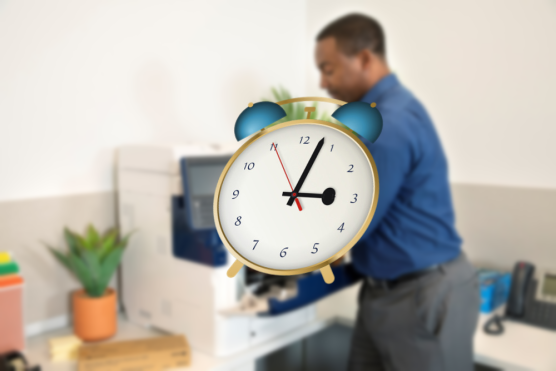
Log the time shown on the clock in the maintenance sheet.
3:02:55
